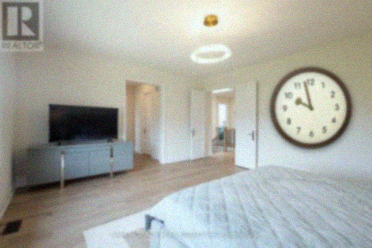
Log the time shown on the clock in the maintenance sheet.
9:58
